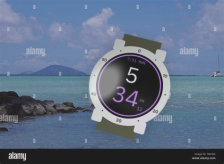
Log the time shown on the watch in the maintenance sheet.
5:34
